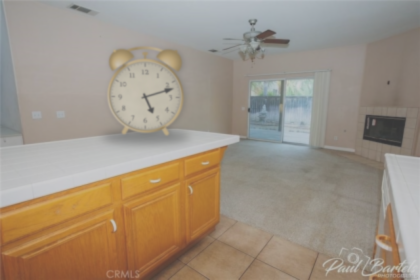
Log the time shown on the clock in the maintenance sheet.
5:12
